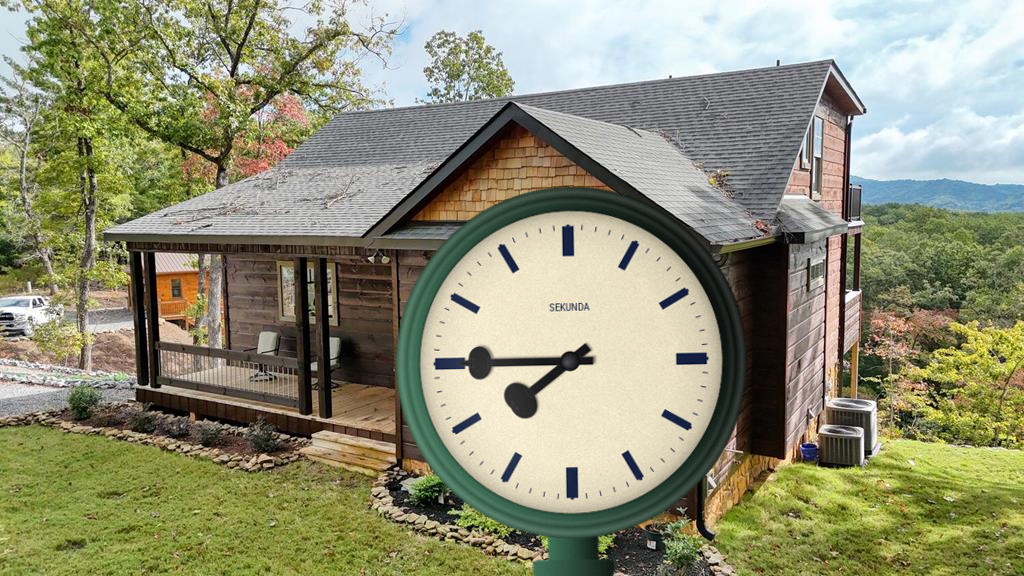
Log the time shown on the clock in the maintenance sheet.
7:45
